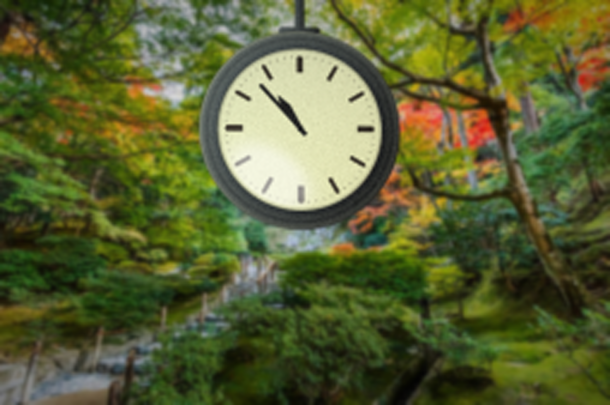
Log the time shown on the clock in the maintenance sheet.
10:53
